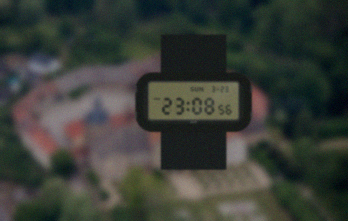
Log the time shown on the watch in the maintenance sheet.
23:08:56
